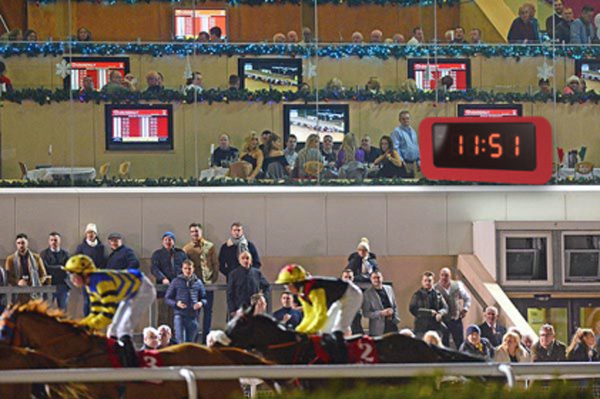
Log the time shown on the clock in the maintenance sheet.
11:51
